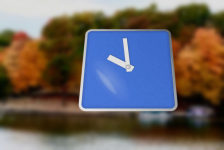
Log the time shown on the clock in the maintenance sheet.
9:59
